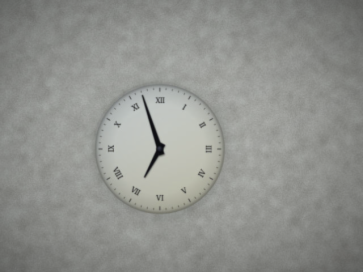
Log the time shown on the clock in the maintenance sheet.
6:57
